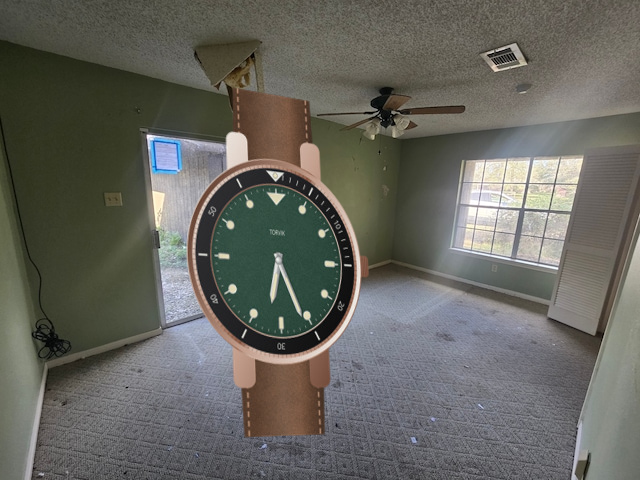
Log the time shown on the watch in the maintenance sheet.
6:26
